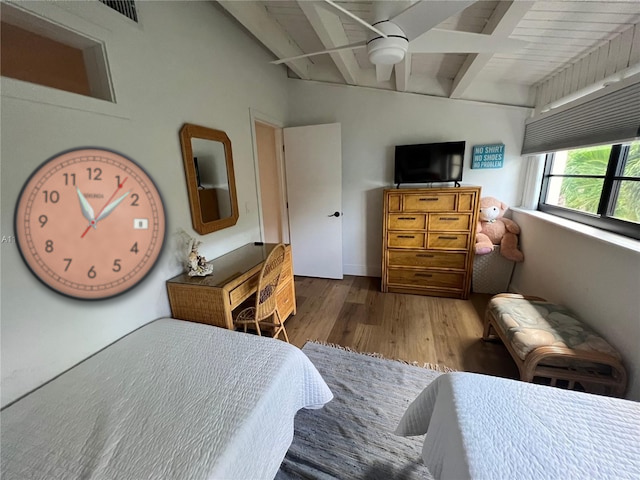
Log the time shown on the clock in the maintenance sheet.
11:08:06
